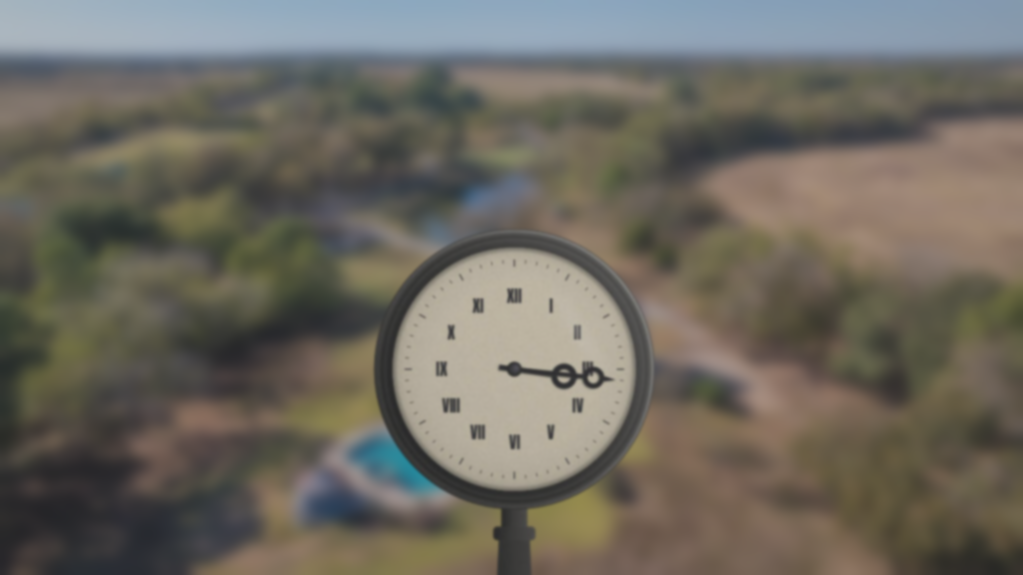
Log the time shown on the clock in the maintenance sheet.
3:16
